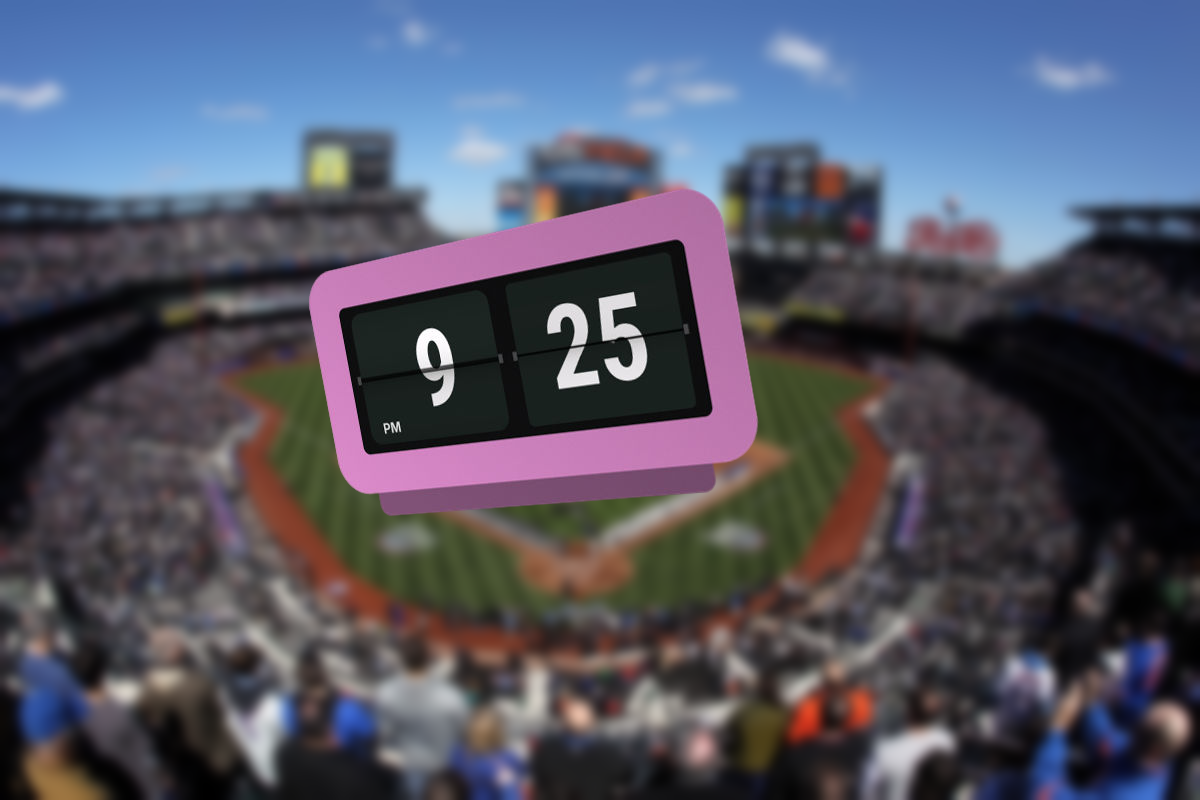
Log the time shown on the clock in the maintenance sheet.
9:25
